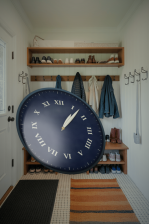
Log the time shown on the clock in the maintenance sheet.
1:07
